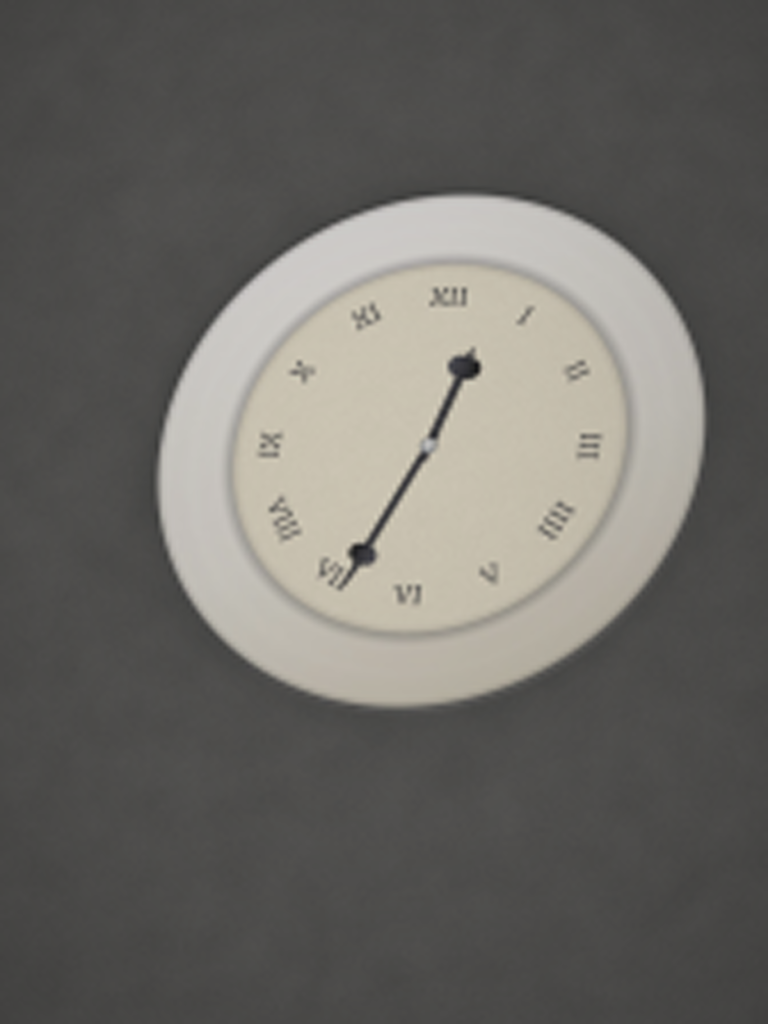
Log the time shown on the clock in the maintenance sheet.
12:34
